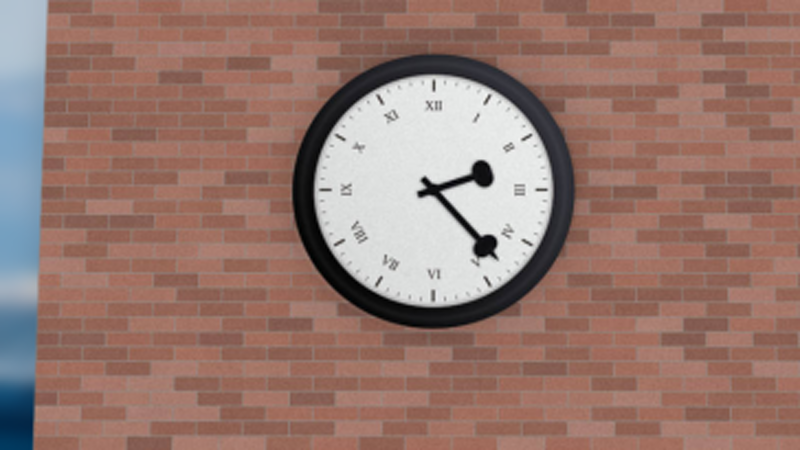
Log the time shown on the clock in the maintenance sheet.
2:23
